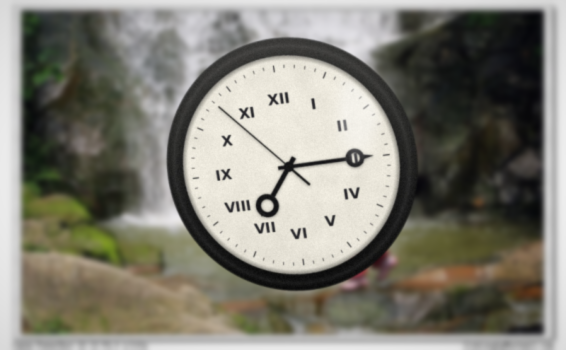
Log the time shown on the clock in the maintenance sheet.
7:14:53
